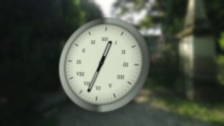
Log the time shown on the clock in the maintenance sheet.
12:33
